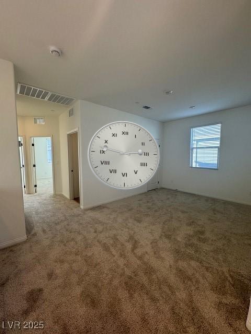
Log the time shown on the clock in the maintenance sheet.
2:47
